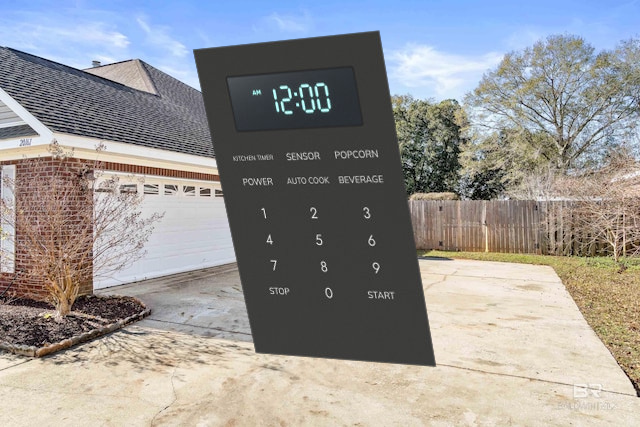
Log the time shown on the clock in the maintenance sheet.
12:00
